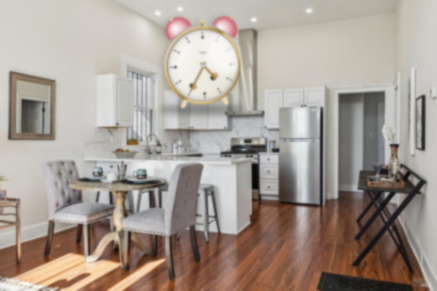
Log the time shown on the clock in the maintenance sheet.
4:35
